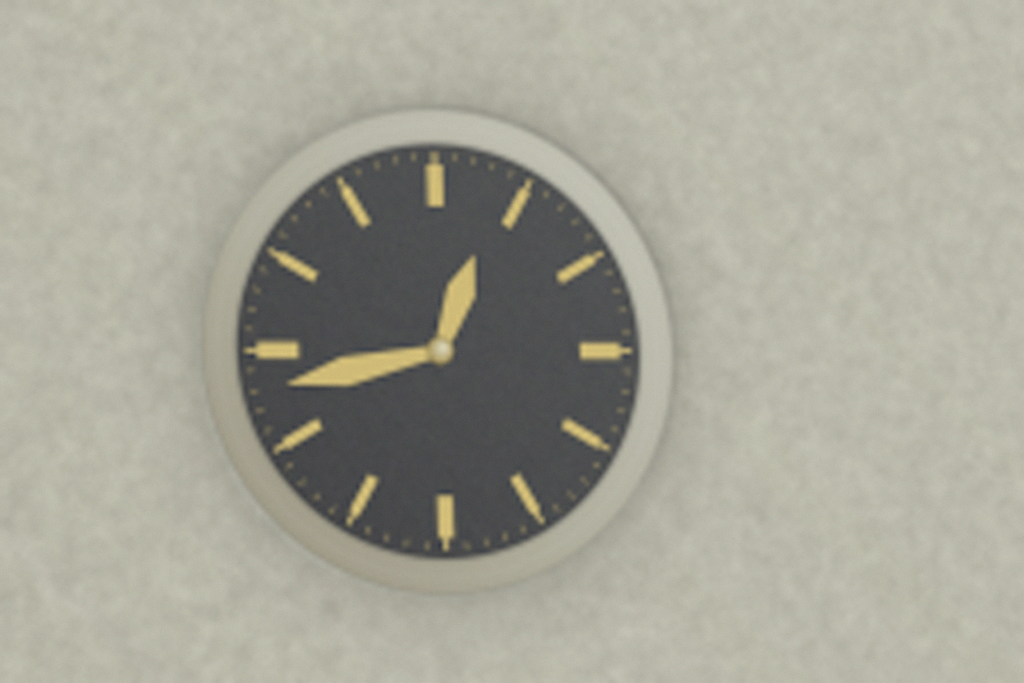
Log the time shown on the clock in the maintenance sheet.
12:43
